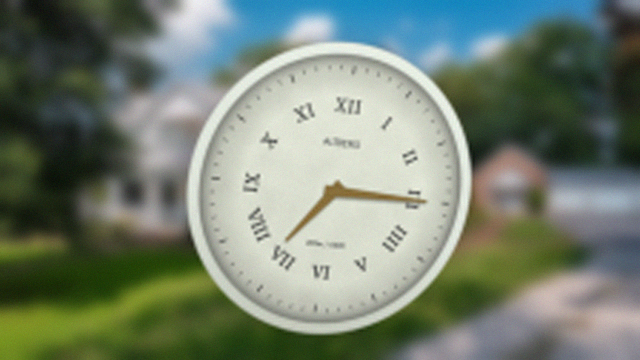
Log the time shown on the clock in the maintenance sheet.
7:15
